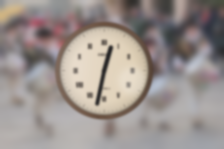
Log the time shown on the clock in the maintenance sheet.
12:32
